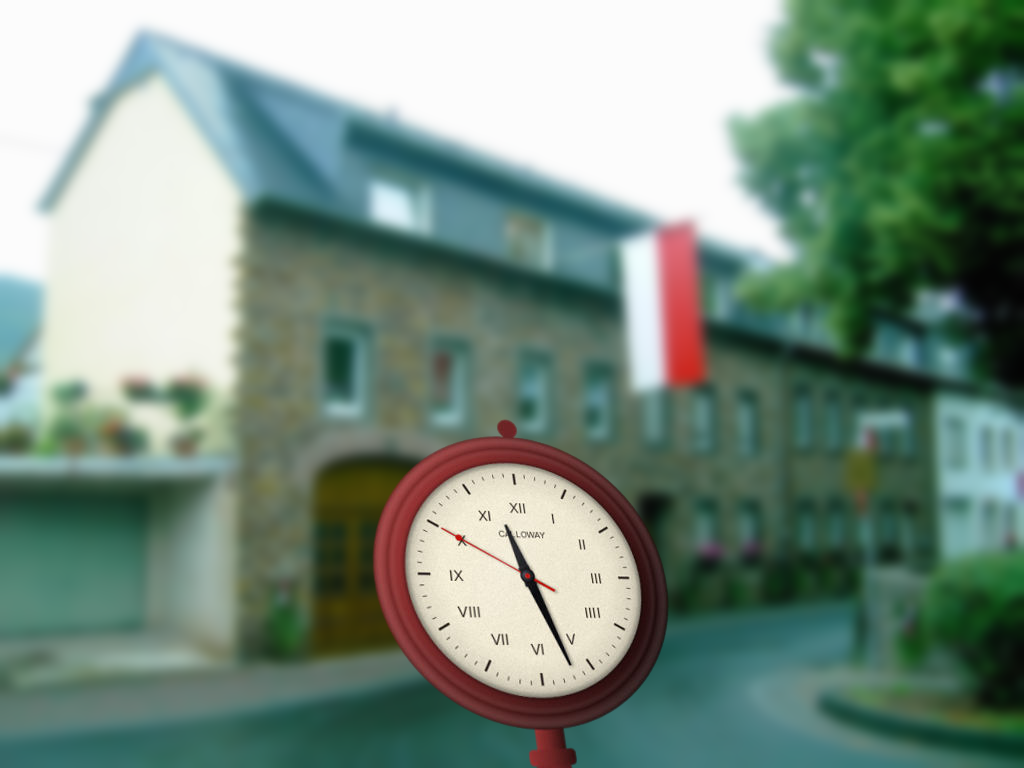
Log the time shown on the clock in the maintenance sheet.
11:26:50
